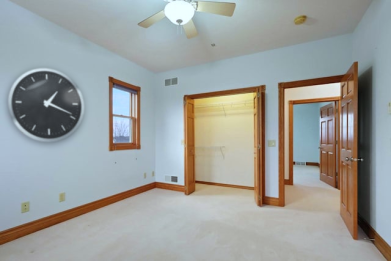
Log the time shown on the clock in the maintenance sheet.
1:19
